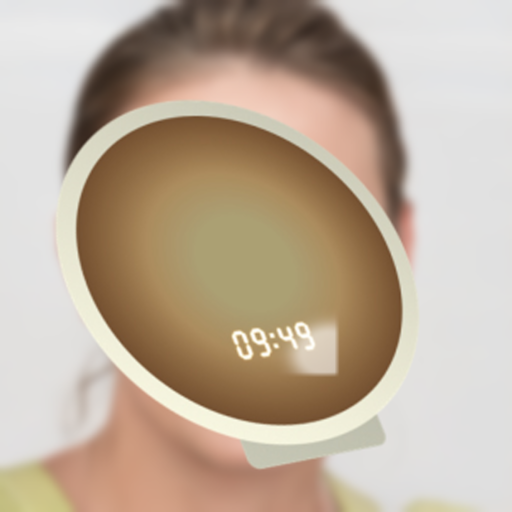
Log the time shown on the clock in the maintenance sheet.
9:49
